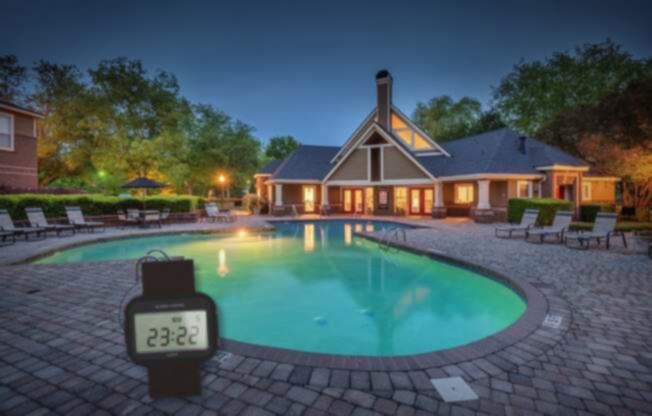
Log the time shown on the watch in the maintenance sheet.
23:22
